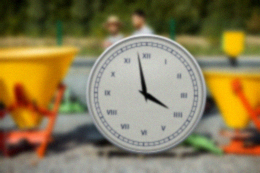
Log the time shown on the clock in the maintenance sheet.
3:58
